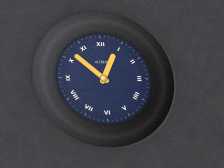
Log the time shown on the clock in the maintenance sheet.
12:52
